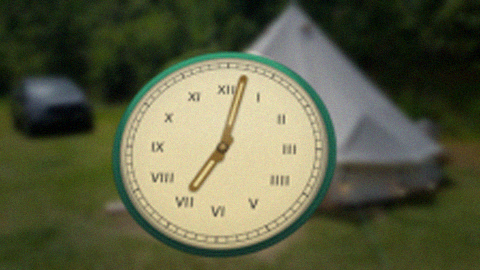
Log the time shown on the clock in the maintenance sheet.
7:02
